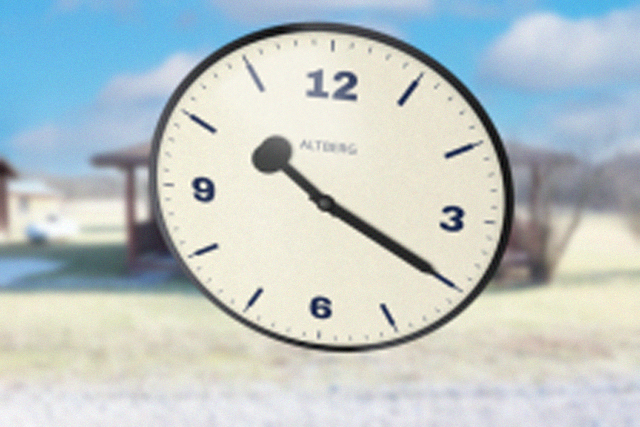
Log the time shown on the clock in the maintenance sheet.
10:20
